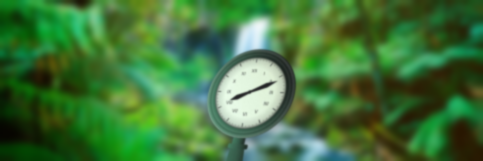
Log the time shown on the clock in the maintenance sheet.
8:11
